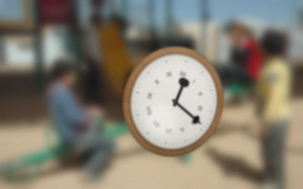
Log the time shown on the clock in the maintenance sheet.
12:19
